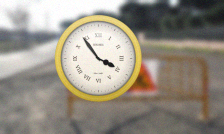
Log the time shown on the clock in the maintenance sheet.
3:54
